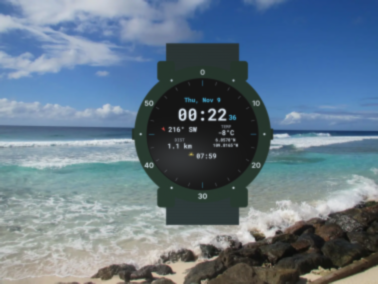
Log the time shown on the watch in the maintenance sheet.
0:22
